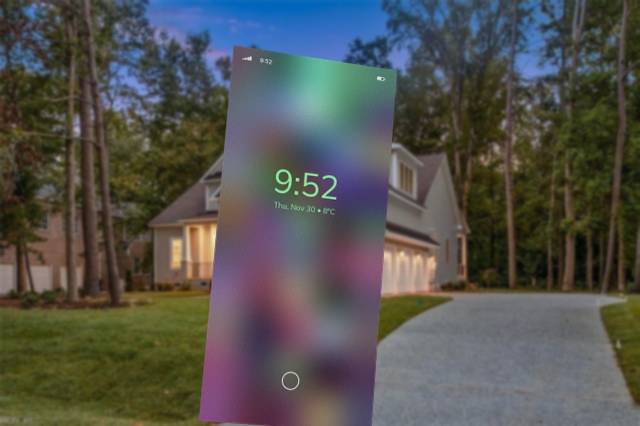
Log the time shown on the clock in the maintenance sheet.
9:52
